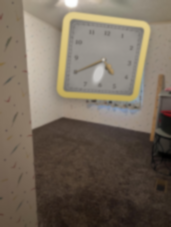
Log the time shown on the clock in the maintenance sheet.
4:40
